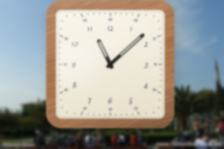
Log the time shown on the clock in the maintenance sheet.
11:08
